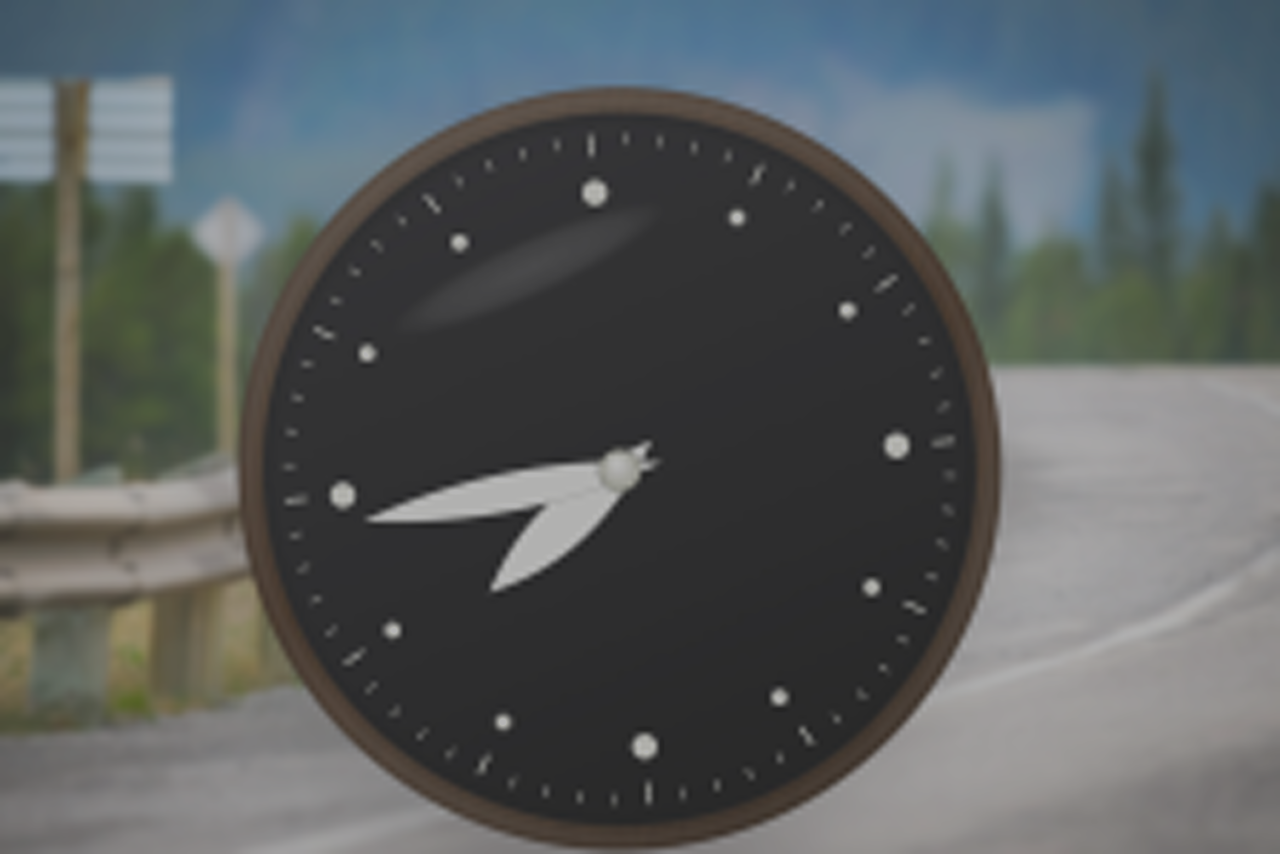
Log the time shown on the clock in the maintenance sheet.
7:44
